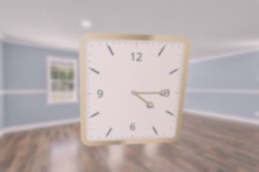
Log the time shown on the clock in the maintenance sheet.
4:15
